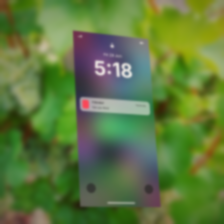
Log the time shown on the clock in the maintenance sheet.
5:18
